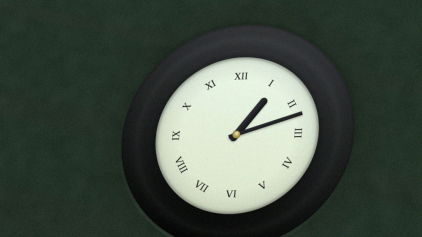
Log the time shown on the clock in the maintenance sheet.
1:12
